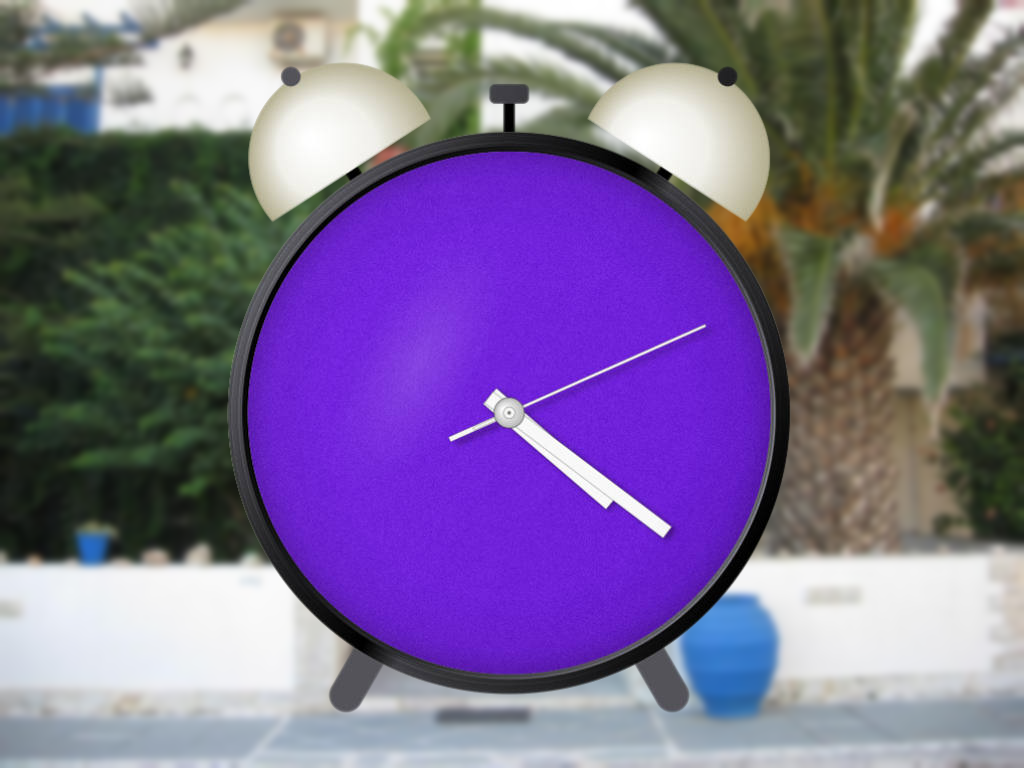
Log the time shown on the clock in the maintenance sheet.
4:21:11
